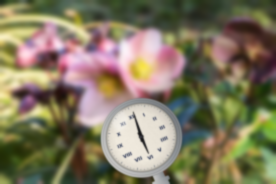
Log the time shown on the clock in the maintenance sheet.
6:01
